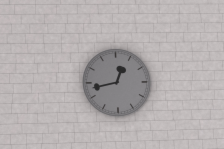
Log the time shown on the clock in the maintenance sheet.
12:43
